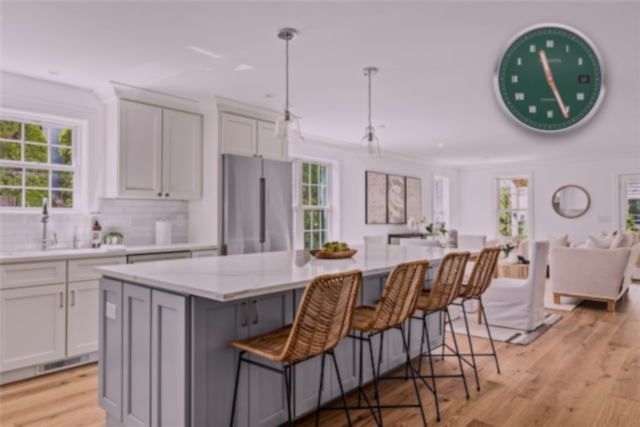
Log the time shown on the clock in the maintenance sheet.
11:26
